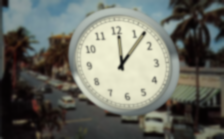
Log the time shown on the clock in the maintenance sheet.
12:07
